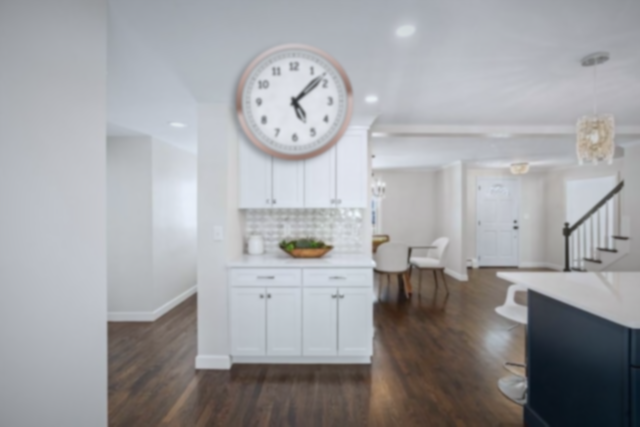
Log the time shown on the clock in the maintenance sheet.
5:08
